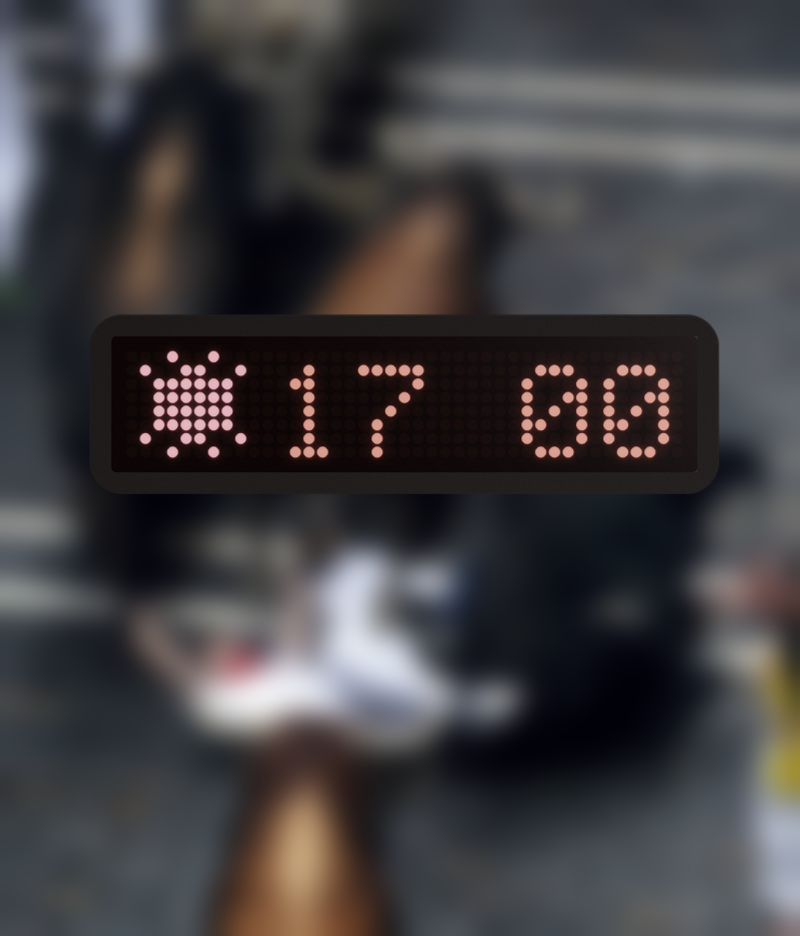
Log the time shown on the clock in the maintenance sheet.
17:00
